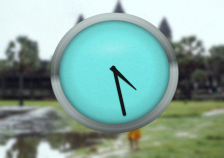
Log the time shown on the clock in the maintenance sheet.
4:28
